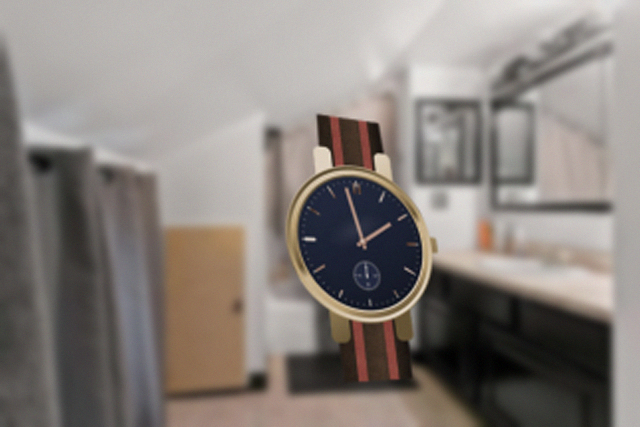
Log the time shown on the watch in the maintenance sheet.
1:58
